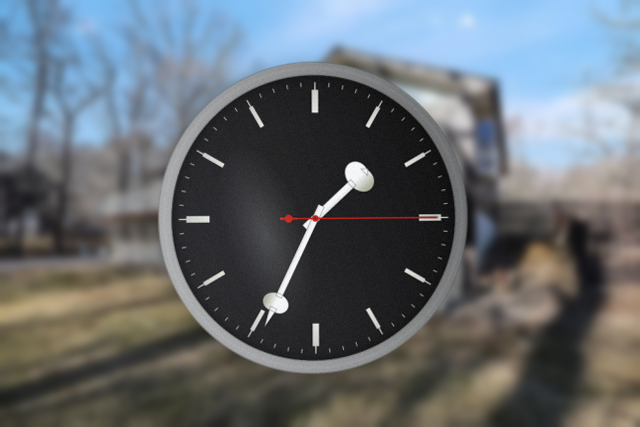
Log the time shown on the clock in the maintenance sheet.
1:34:15
